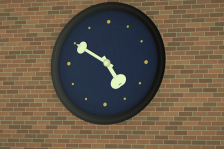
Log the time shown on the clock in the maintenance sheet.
4:50
